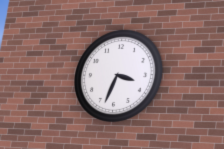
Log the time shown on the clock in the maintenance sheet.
3:33
